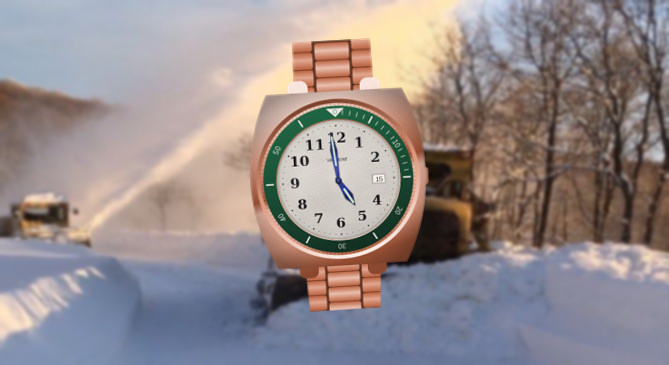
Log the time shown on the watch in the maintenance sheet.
4:59
